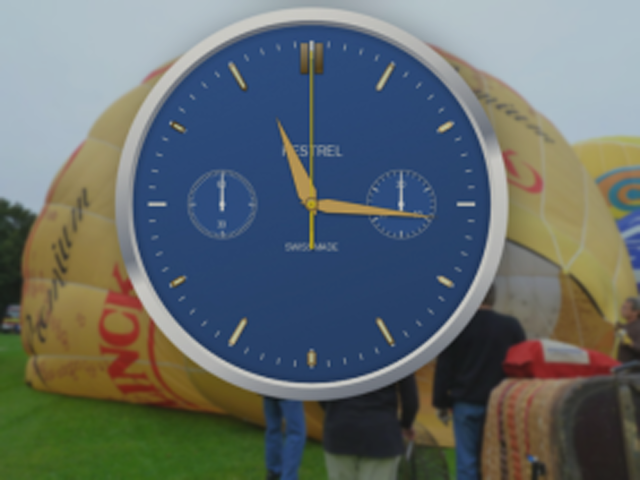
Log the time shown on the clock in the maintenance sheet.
11:16
